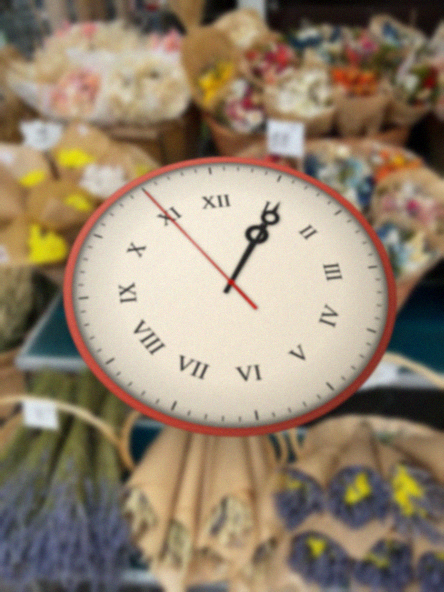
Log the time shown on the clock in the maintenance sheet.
1:05:55
